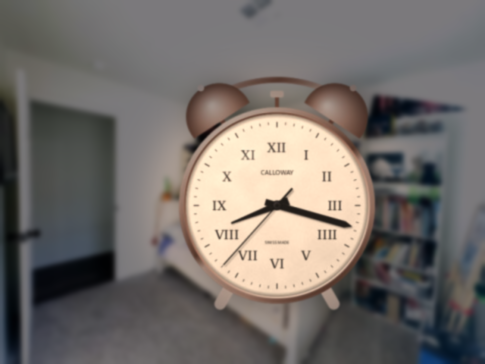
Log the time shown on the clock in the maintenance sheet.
8:17:37
